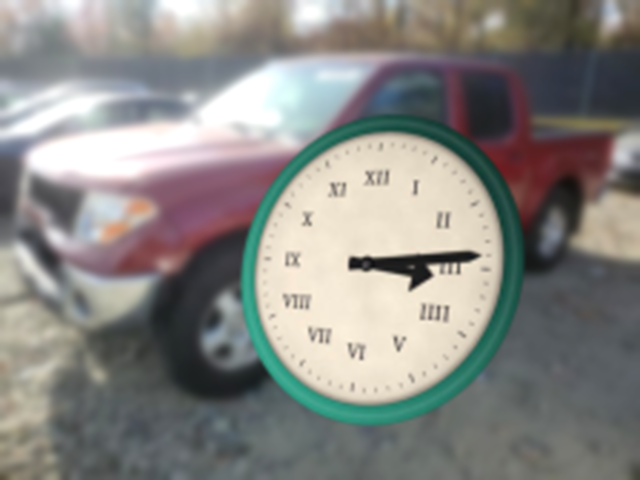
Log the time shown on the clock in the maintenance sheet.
3:14
